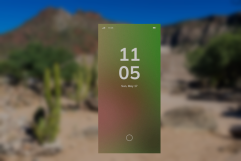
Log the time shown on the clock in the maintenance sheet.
11:05
